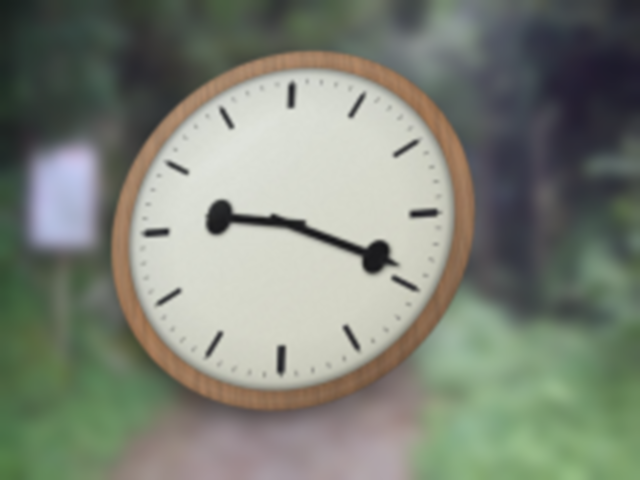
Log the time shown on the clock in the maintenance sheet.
9:19
